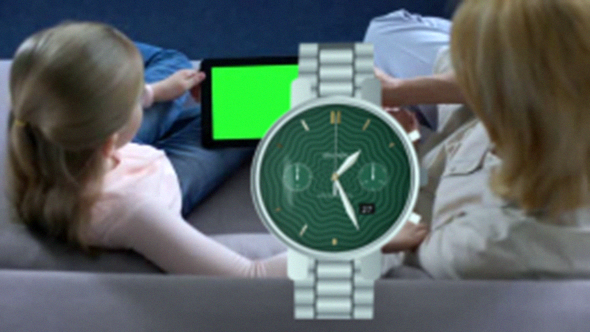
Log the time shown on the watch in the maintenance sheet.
1:26
